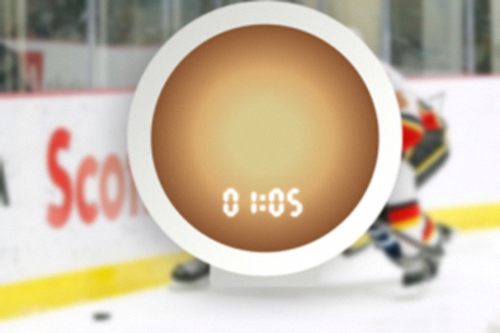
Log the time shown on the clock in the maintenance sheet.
1:05
